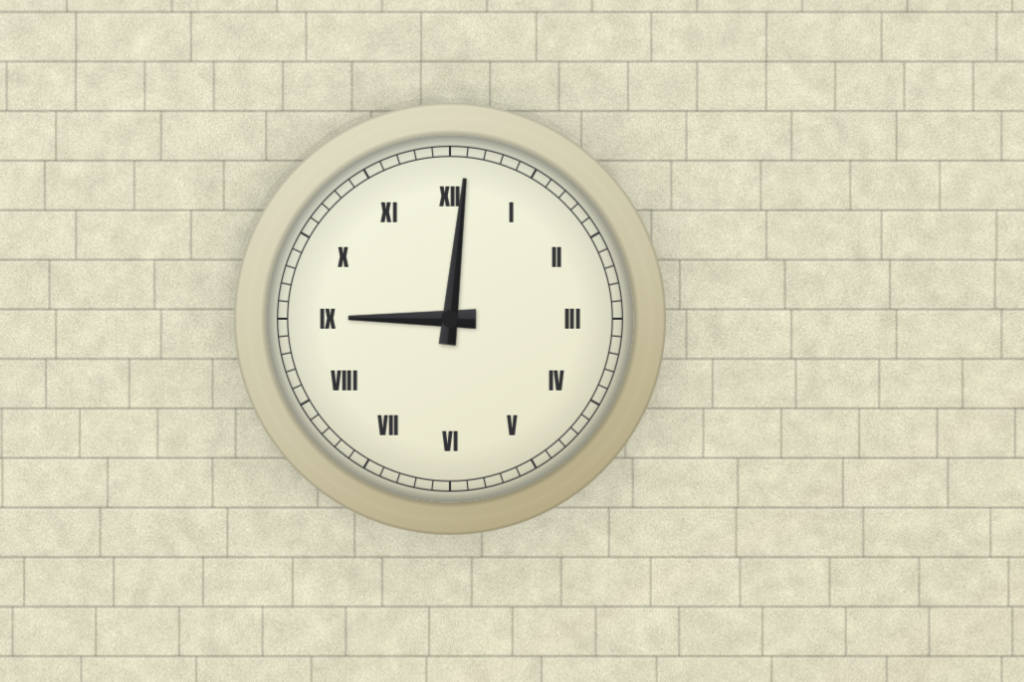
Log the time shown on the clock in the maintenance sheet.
9:01
